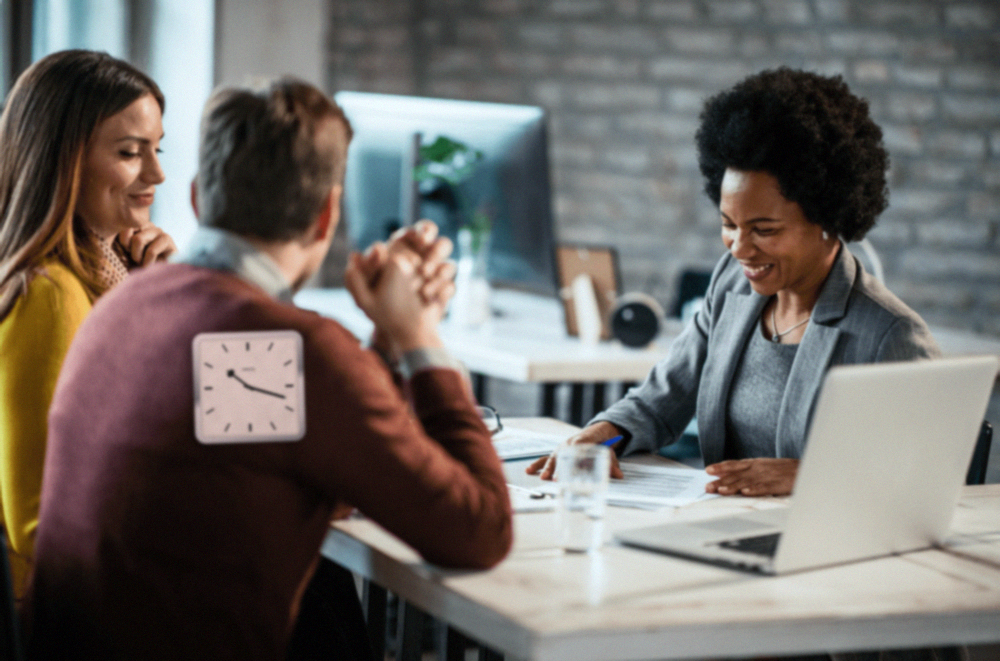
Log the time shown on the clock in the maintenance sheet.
10:18
